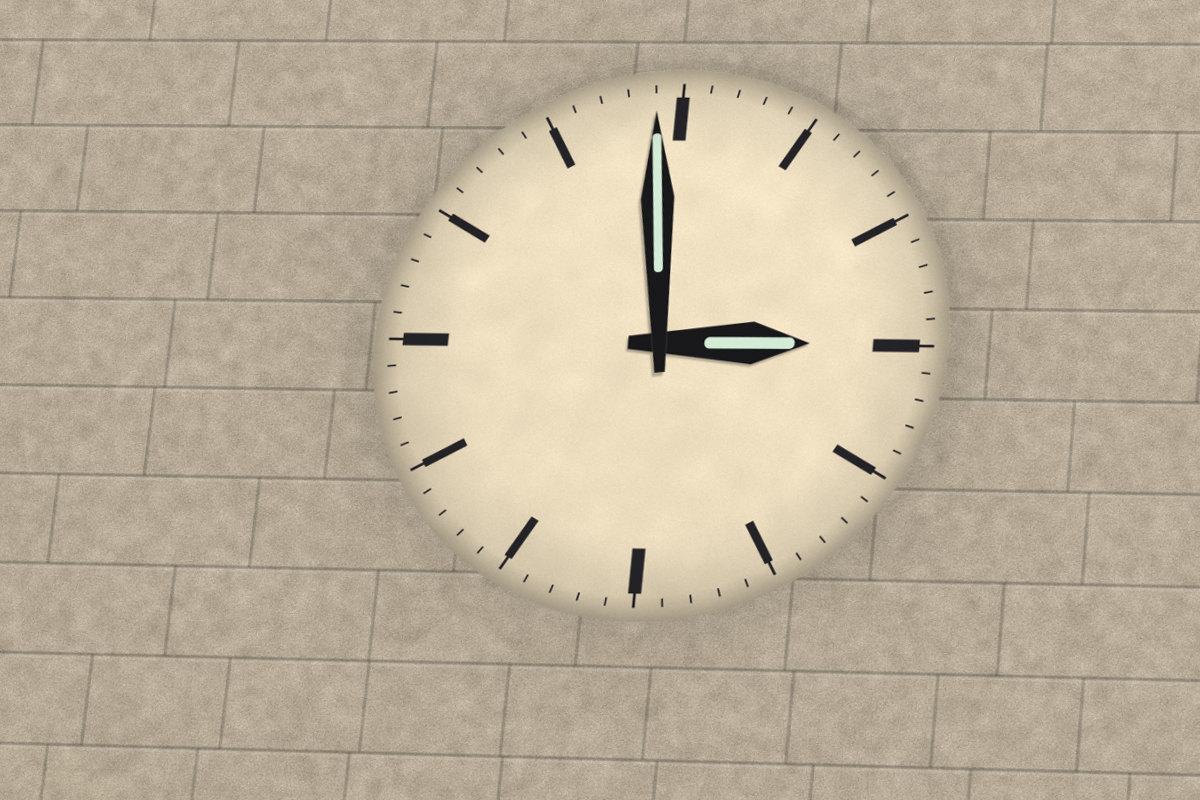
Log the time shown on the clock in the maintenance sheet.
2:59
